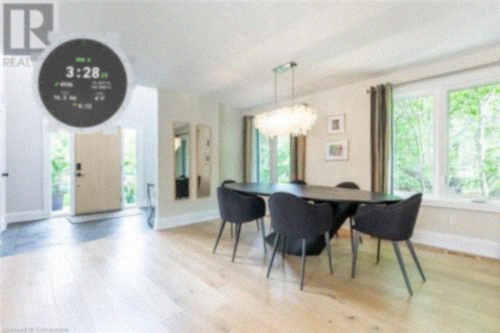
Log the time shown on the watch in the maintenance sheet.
3:28
